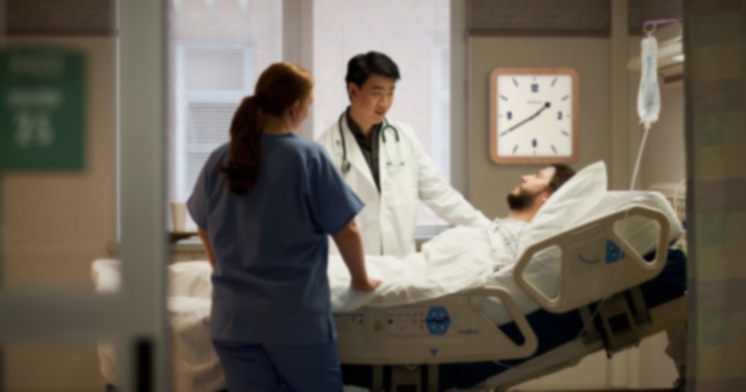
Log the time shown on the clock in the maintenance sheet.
1:40
